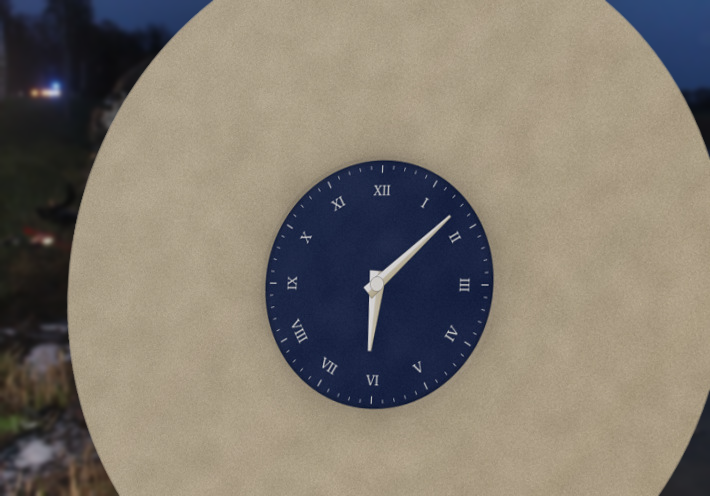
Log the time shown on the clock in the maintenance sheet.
6:08
